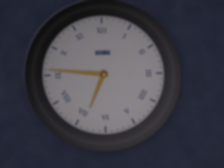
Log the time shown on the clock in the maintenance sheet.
6:46
